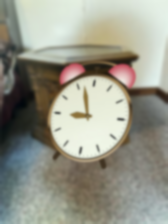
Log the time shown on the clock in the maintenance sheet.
8:57
